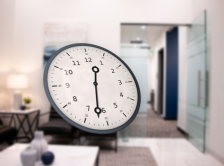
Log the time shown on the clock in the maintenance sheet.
12:32
